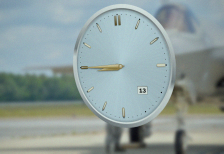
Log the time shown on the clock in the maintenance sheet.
8:45
